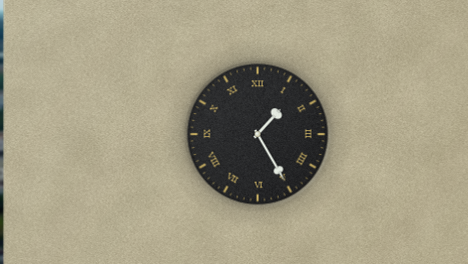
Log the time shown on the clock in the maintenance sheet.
1:25
